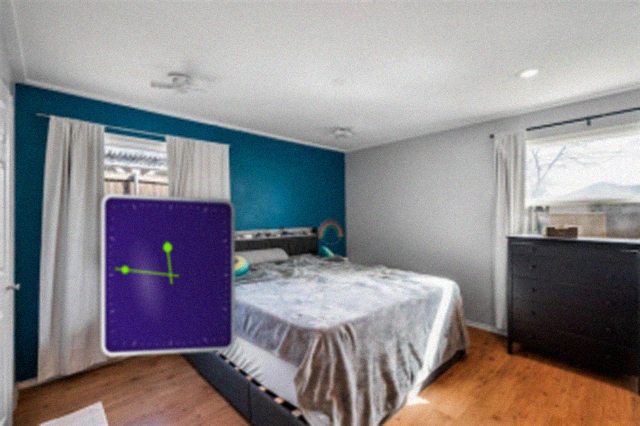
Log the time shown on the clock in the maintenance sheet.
11:46
